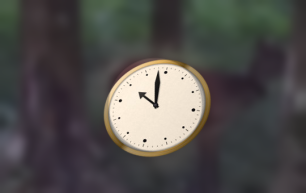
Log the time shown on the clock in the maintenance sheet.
9:58
